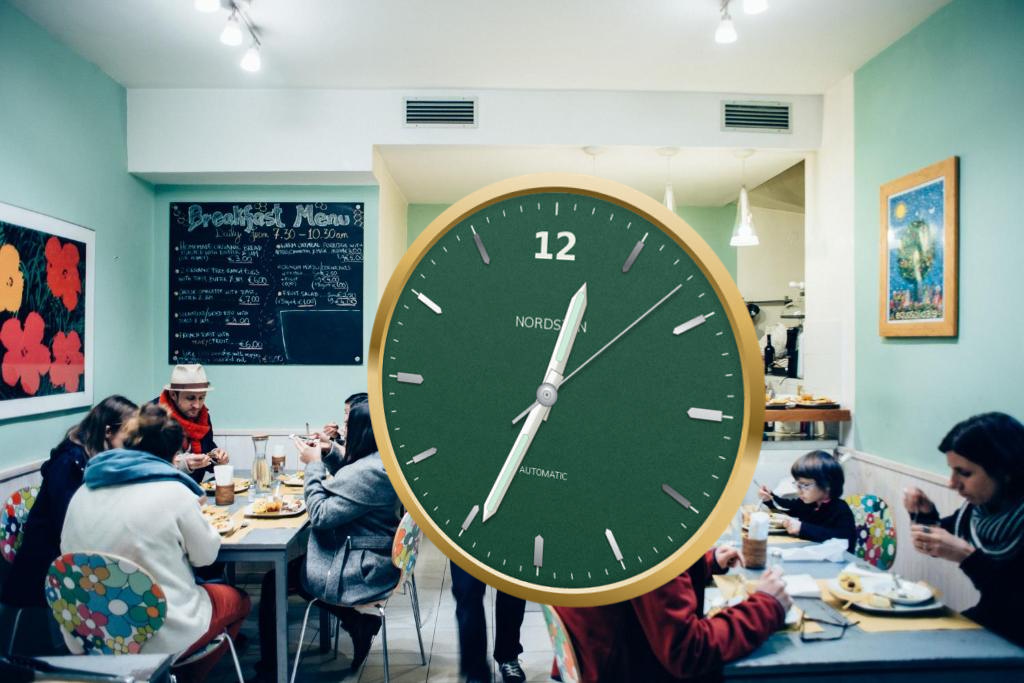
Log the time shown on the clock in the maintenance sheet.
12:34:08
